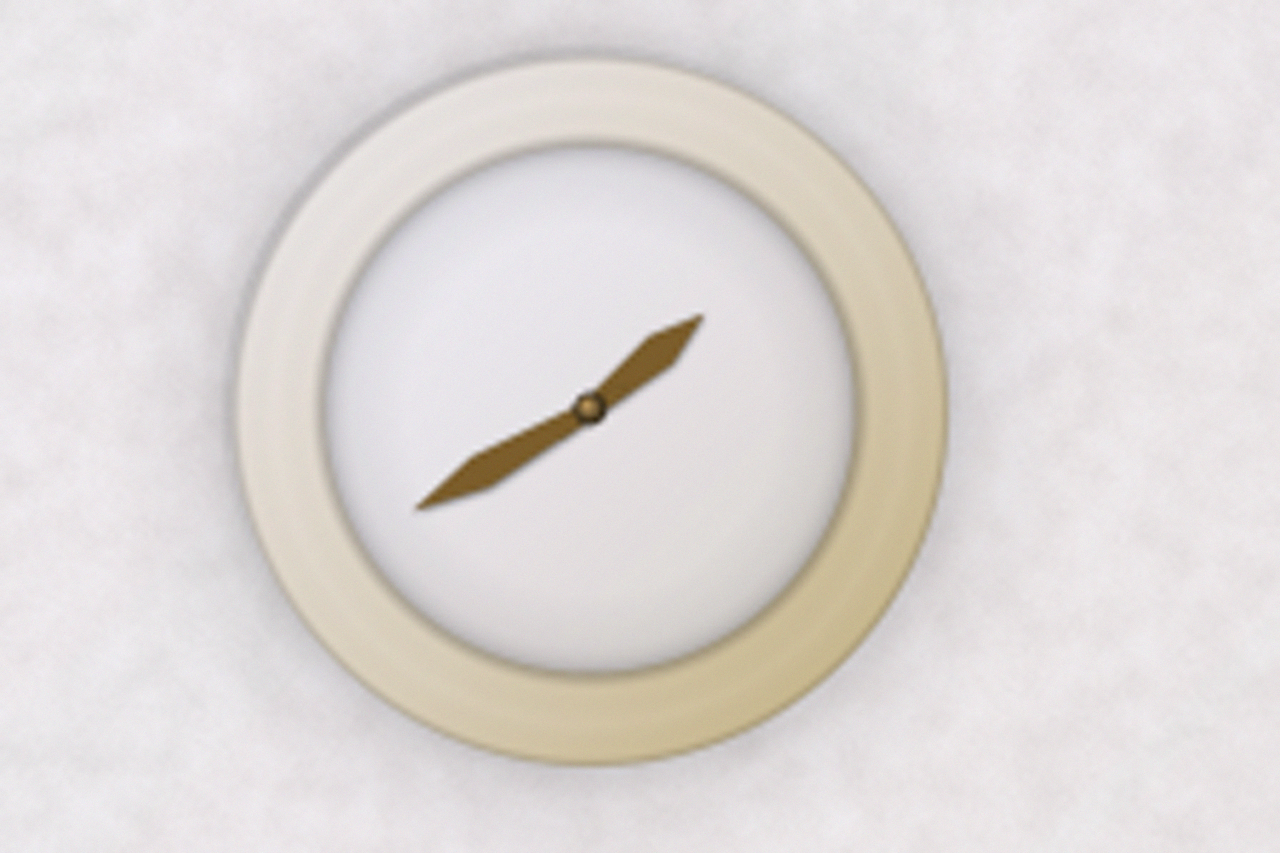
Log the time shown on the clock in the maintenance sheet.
1:40
